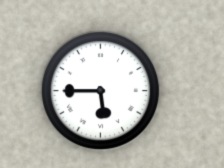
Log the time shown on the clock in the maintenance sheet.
5:45
